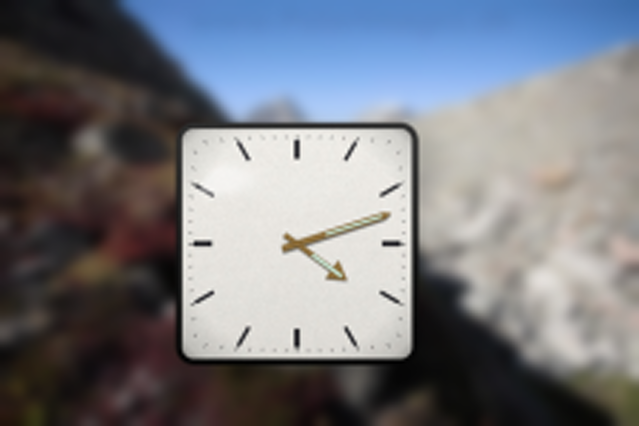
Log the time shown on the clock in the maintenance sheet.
4:12
